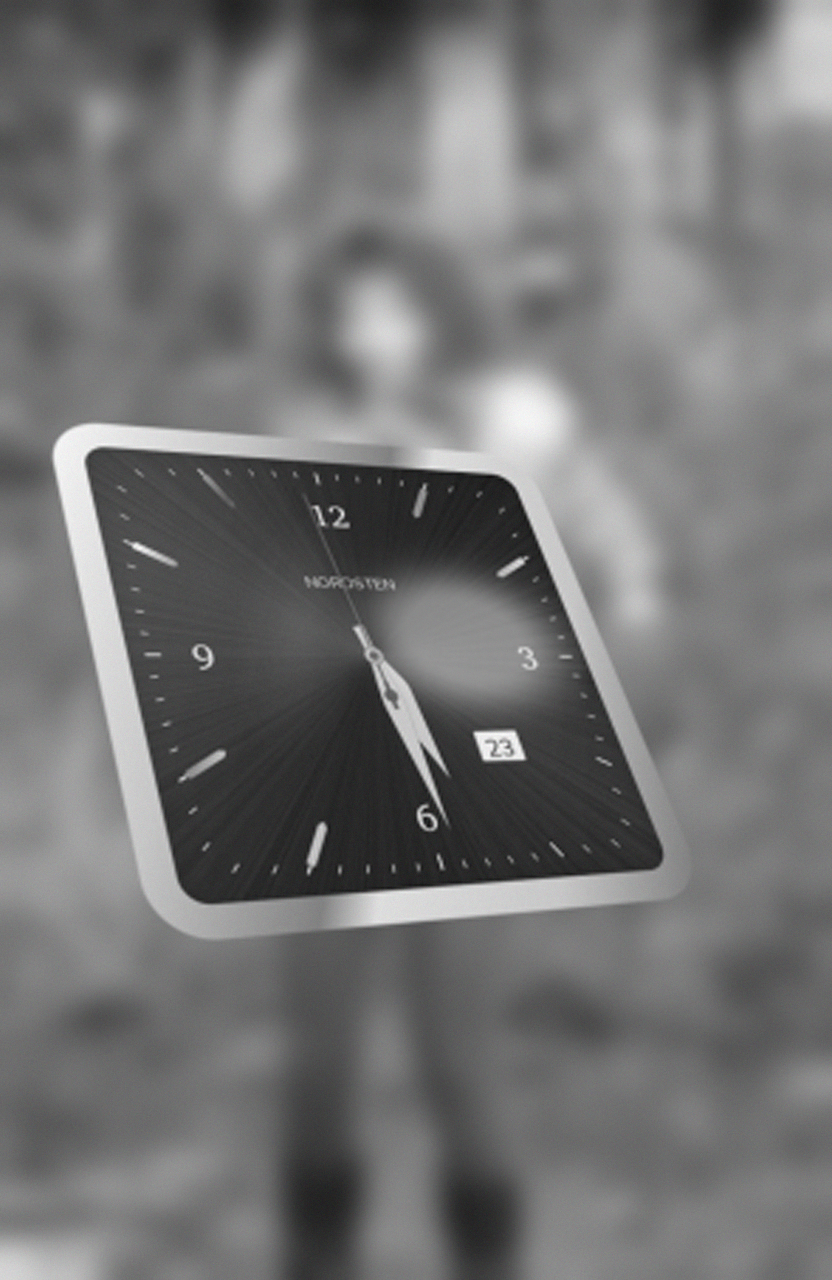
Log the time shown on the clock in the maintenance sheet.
5:28:59
